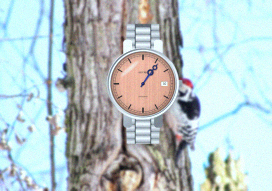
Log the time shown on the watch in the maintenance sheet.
1:06
